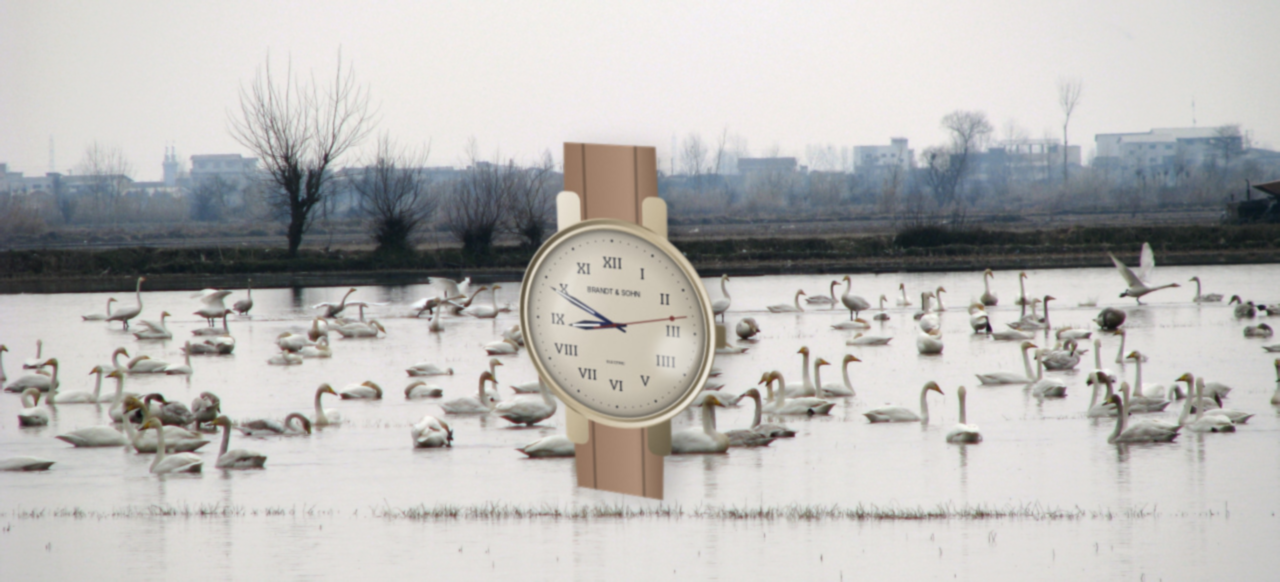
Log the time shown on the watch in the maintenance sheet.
8:49:13
